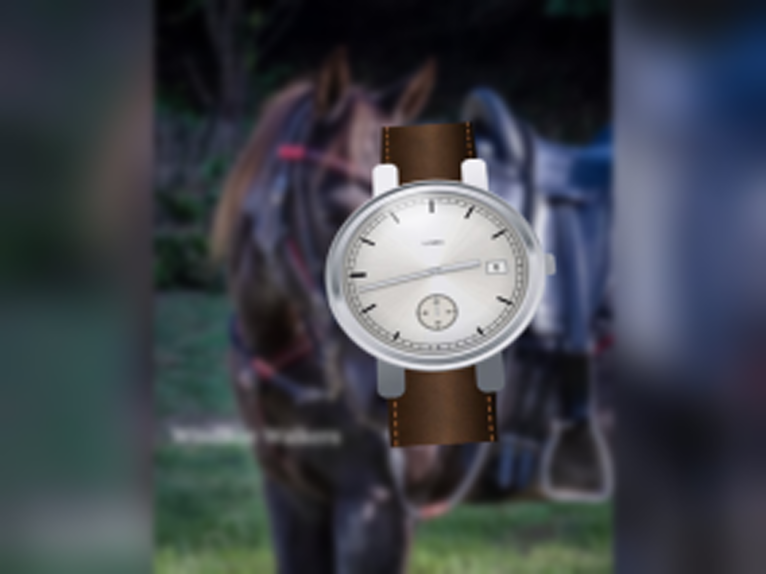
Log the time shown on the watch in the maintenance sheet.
2:43
